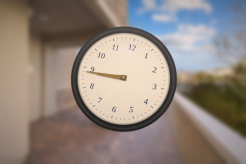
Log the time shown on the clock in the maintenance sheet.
8:44
